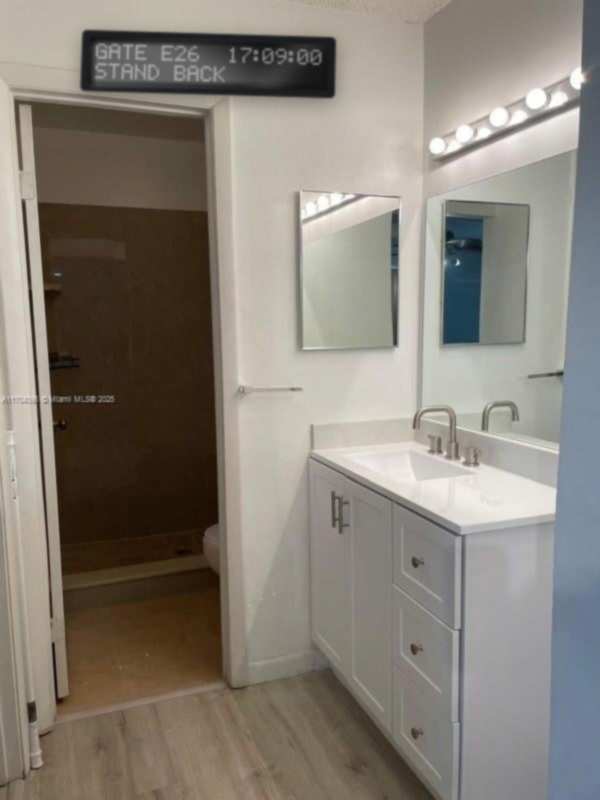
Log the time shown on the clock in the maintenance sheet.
17:09:00
